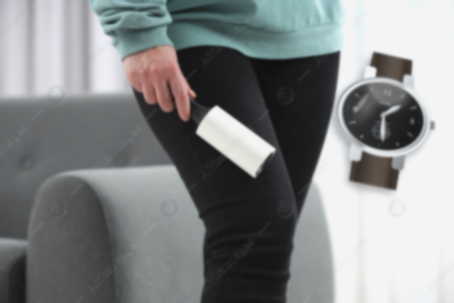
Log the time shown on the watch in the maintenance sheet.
1:29
